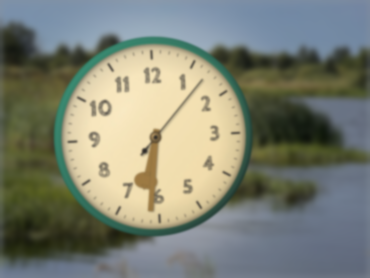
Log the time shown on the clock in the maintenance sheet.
6:31:07
